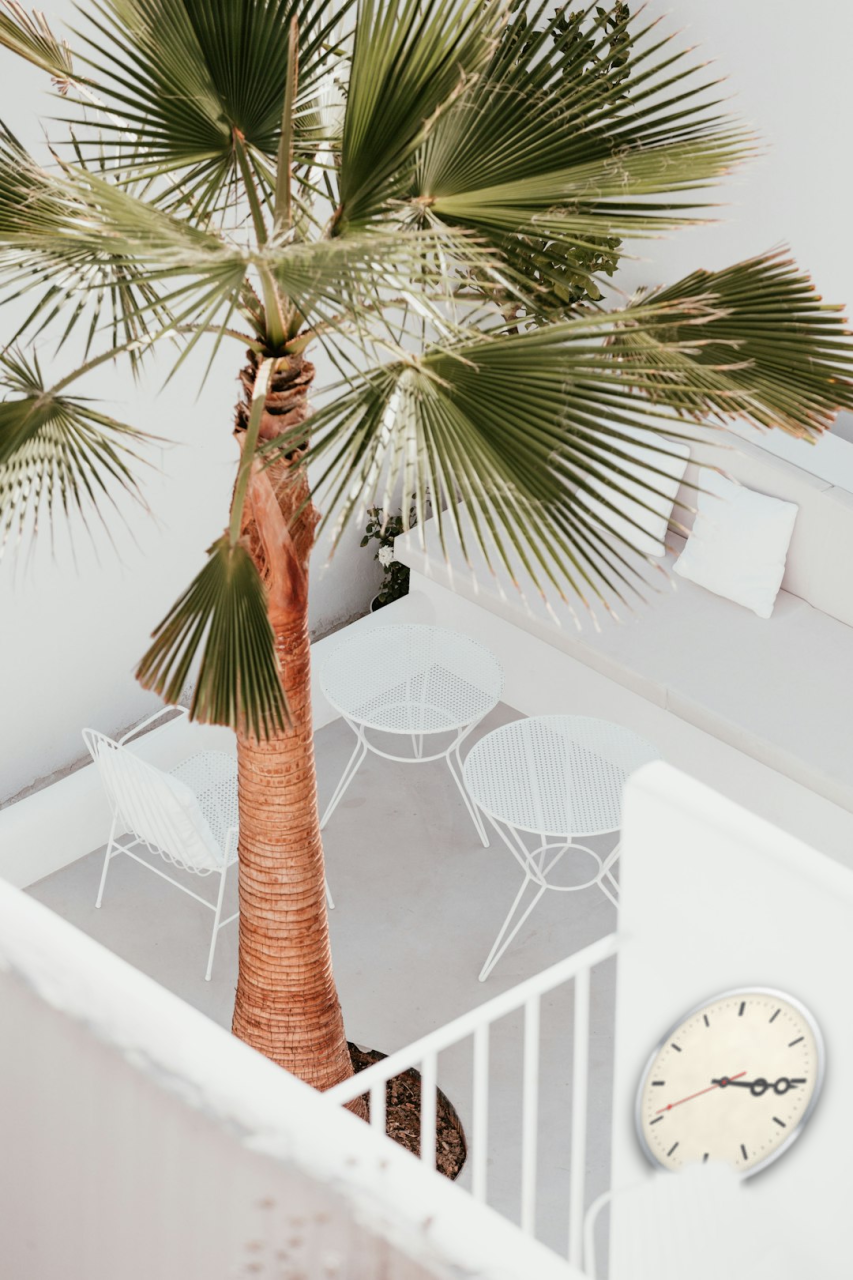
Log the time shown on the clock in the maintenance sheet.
3:15:41
